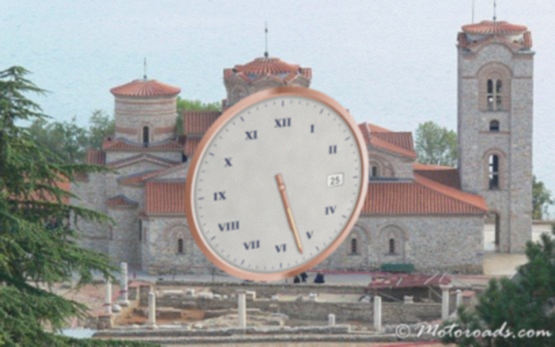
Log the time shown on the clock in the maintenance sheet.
5:27
